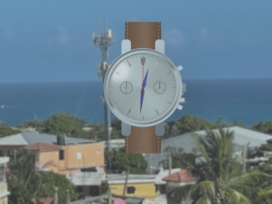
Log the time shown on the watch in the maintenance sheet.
12:31
